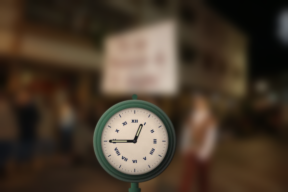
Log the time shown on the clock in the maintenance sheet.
12:45
